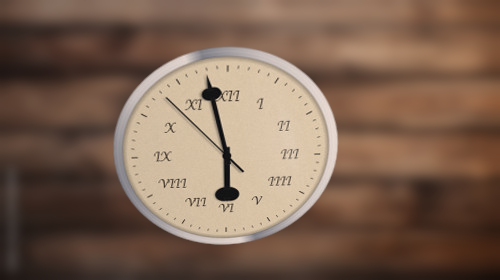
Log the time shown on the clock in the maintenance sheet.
5:57:53
